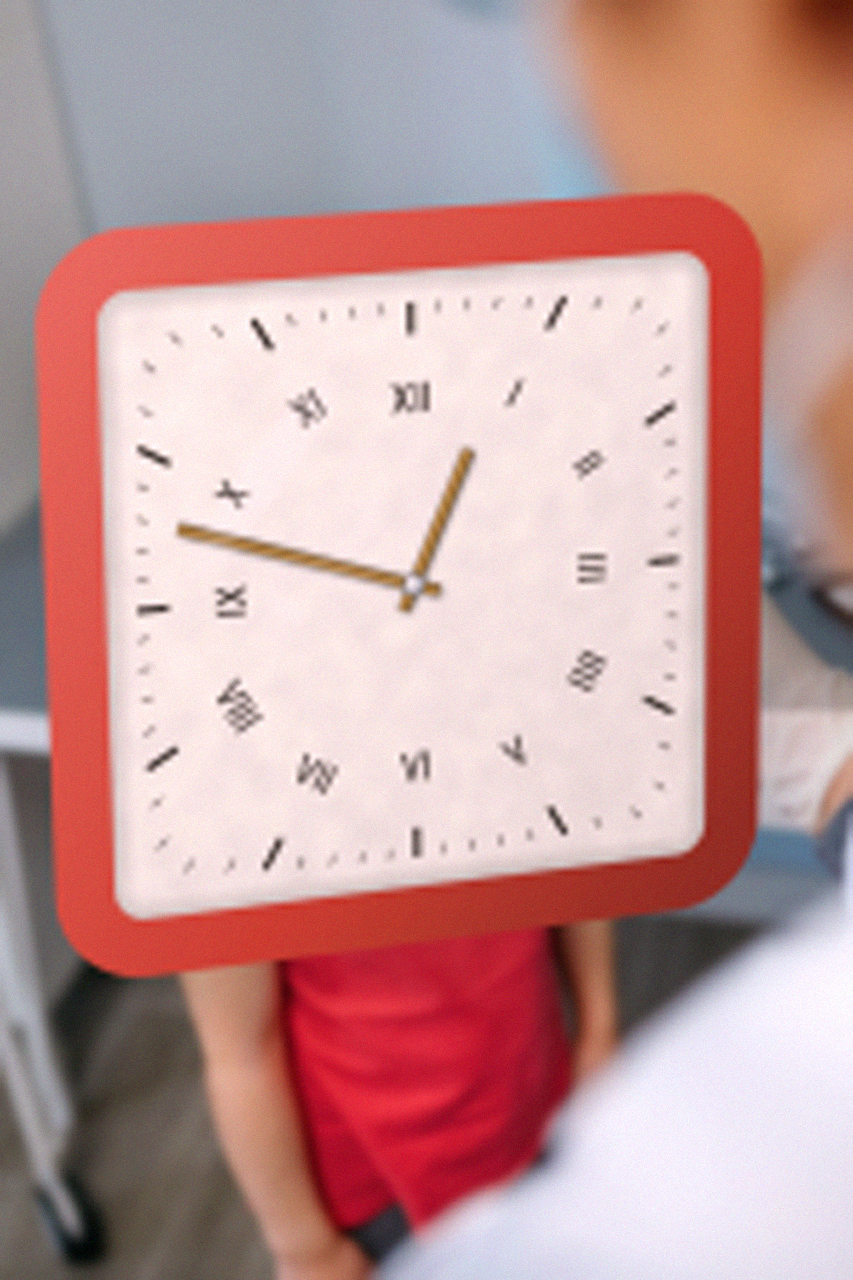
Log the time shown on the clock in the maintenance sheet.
12:48
